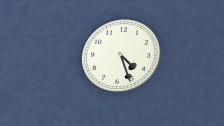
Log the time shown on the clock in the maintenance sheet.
4:26
